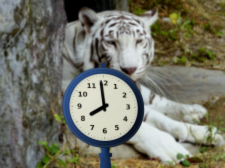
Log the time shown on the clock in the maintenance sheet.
7:59
